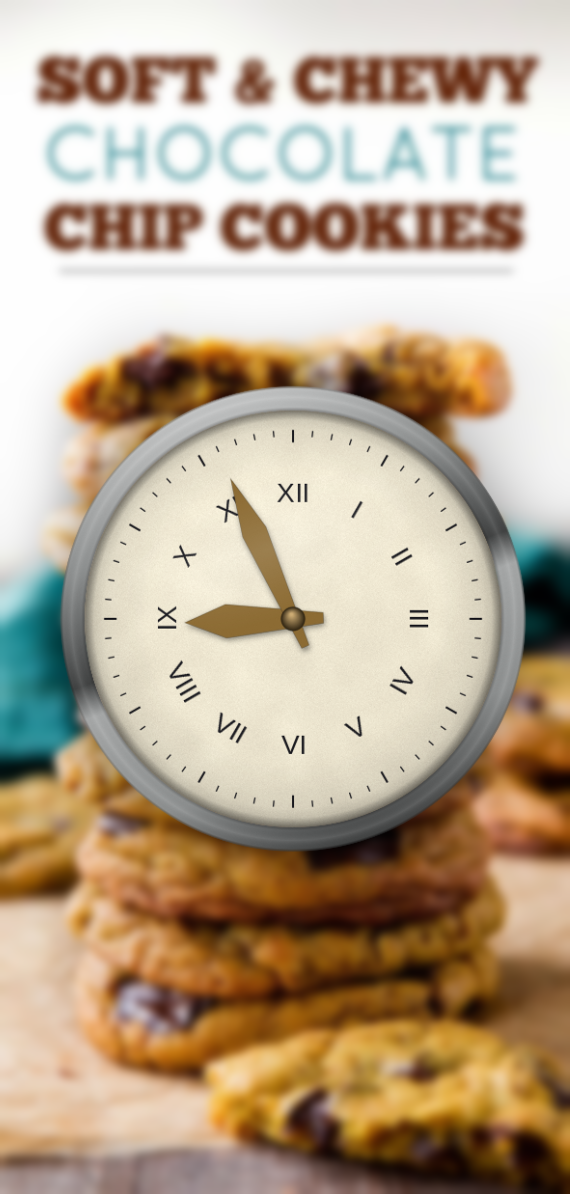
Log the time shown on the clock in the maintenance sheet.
8:56
